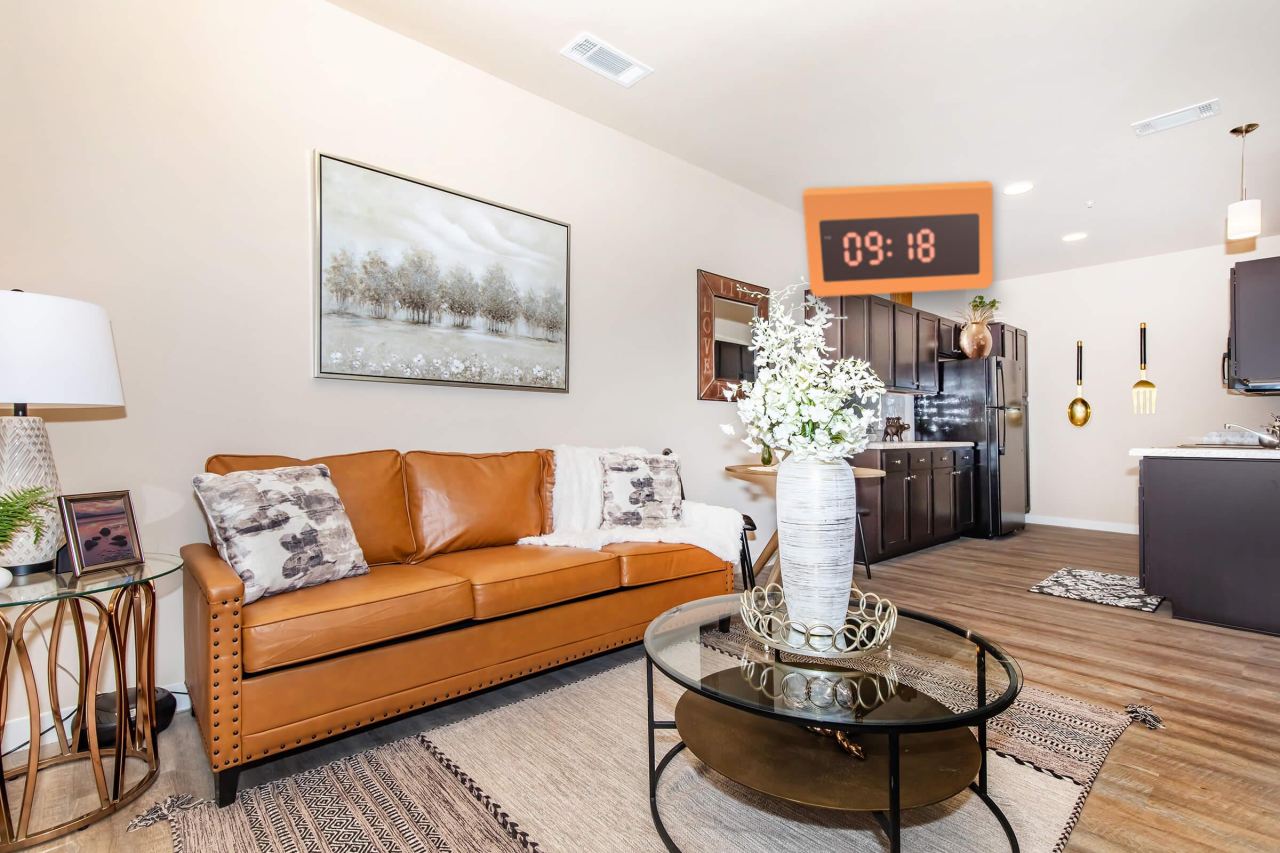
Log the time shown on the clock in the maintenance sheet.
9:18
